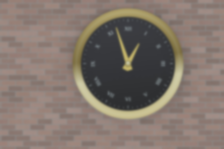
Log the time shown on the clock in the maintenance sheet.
12:57
